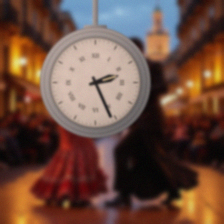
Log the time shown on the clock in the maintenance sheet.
2:26
